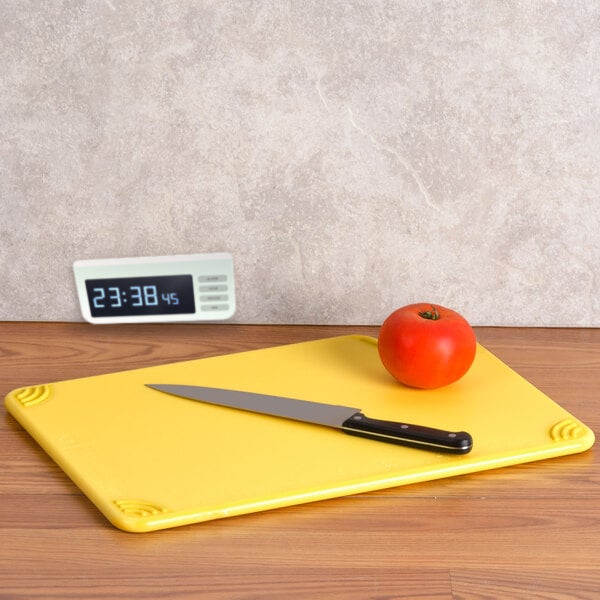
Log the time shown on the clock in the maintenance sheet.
23:38:45
